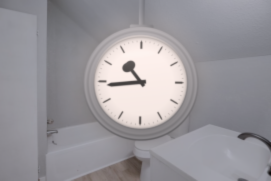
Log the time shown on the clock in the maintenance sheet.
10:44
